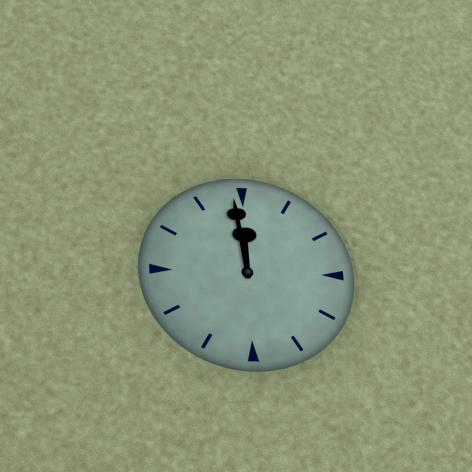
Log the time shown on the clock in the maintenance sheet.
11:59
